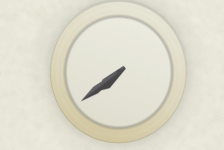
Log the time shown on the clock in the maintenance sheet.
7:39
